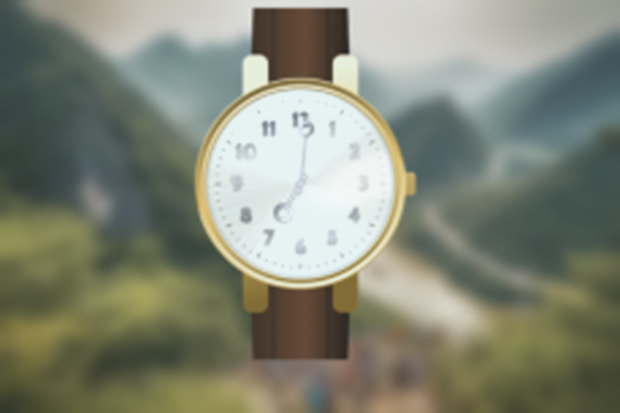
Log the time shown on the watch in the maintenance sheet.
7:01
